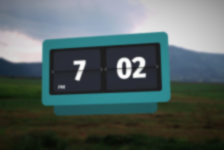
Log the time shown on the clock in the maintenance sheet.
7:02
